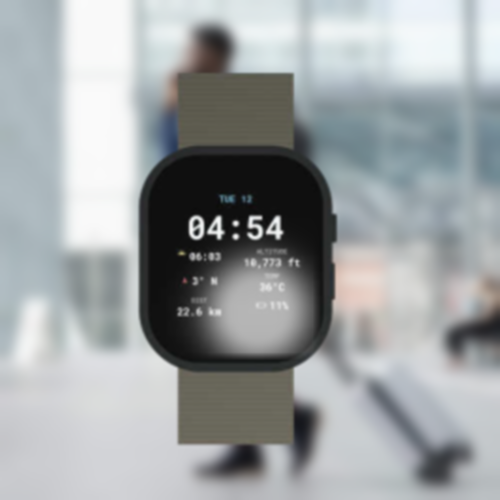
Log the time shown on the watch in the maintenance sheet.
4:54
